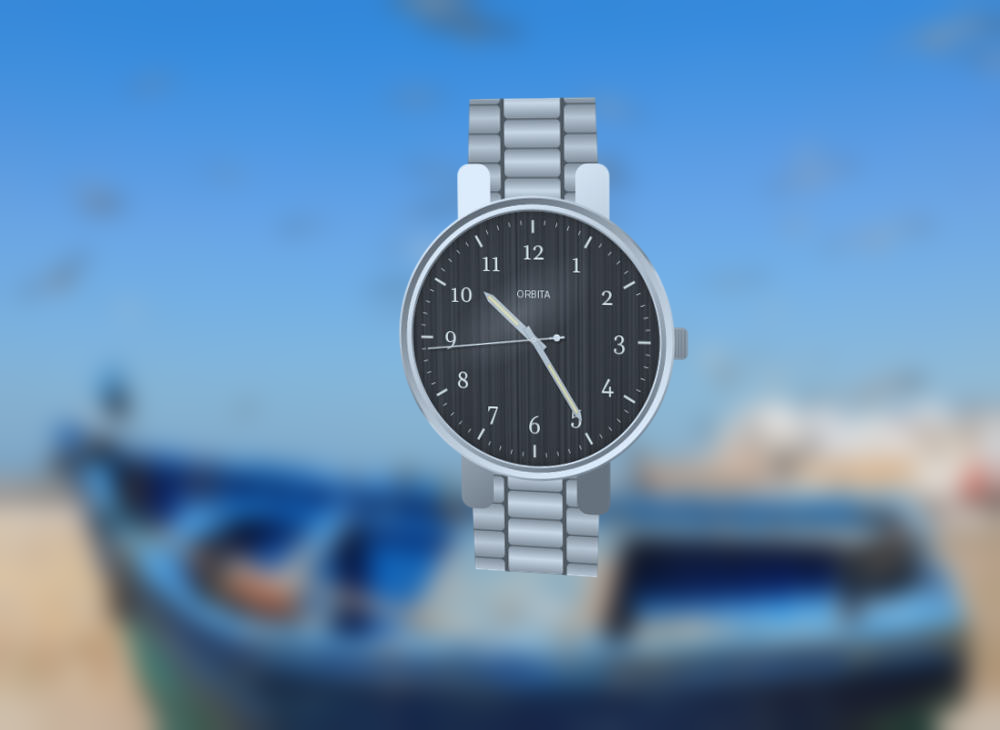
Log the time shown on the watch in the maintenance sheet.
10:24:44
